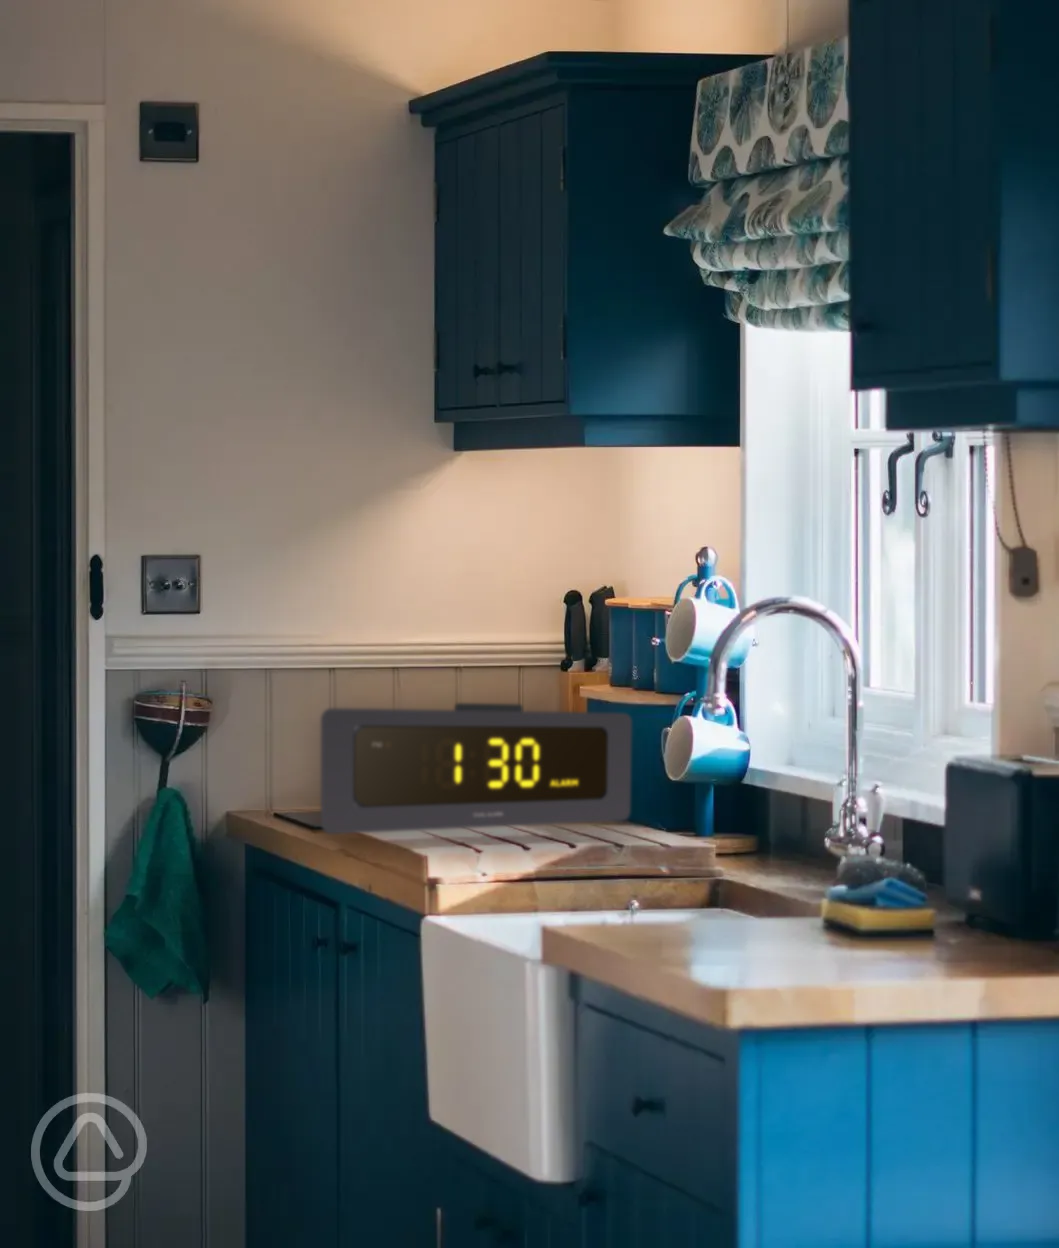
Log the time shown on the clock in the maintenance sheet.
1:30
